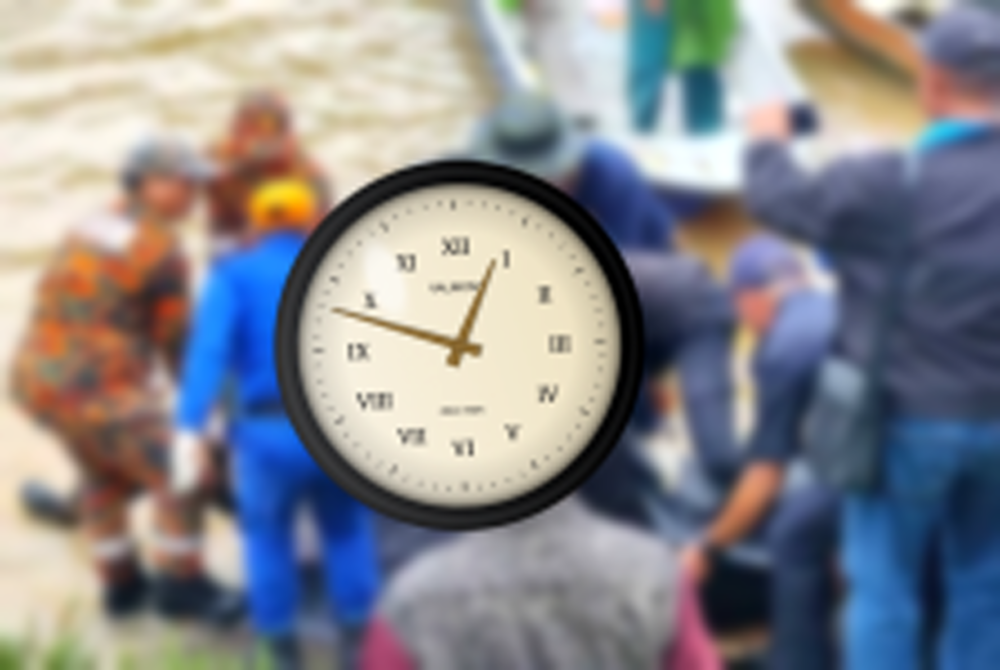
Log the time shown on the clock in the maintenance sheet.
12:48
